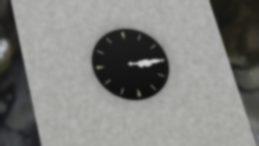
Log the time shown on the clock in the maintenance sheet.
3:15
